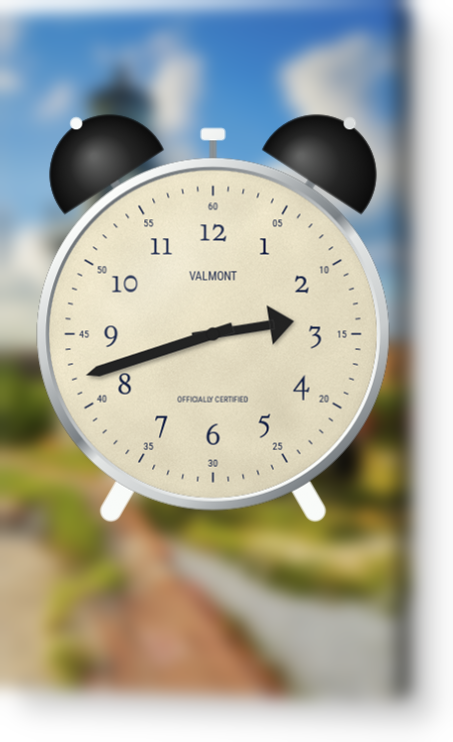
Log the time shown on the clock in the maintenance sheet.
2:42
